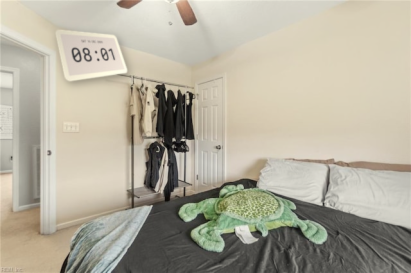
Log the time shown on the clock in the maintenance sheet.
8:01
